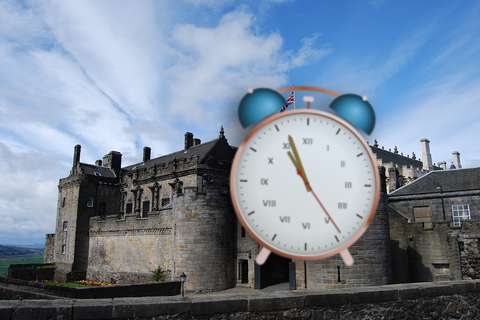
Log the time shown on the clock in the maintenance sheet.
10:56:24
